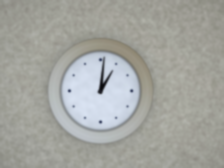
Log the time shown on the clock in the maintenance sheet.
1:01
